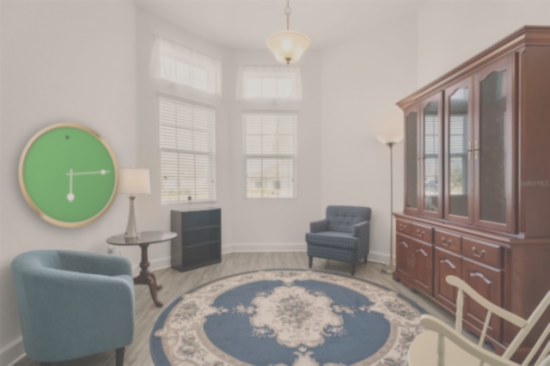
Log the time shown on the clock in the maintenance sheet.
6:15
